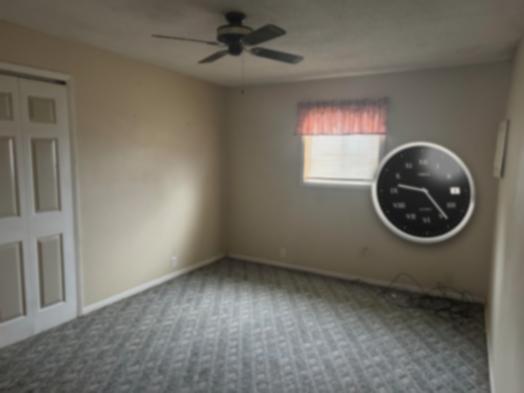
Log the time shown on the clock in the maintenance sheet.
9:24
